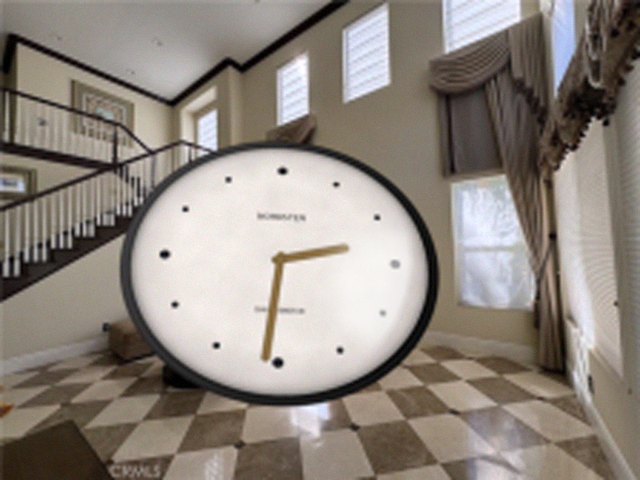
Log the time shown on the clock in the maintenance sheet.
2:31
